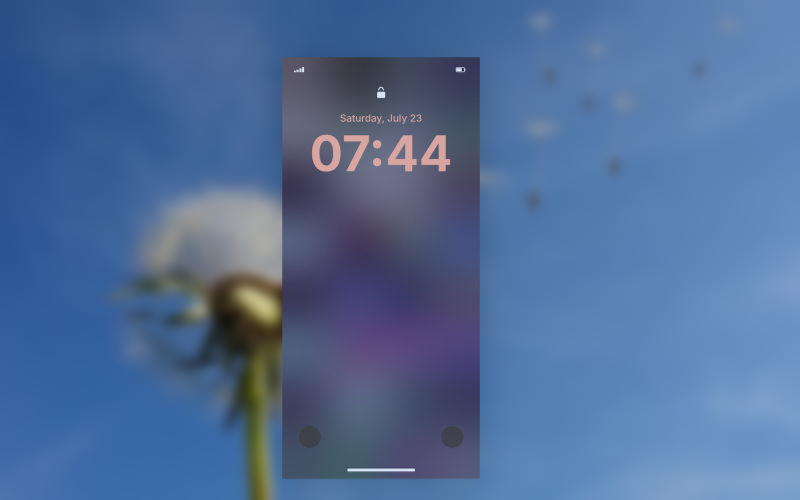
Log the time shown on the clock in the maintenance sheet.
7:44
